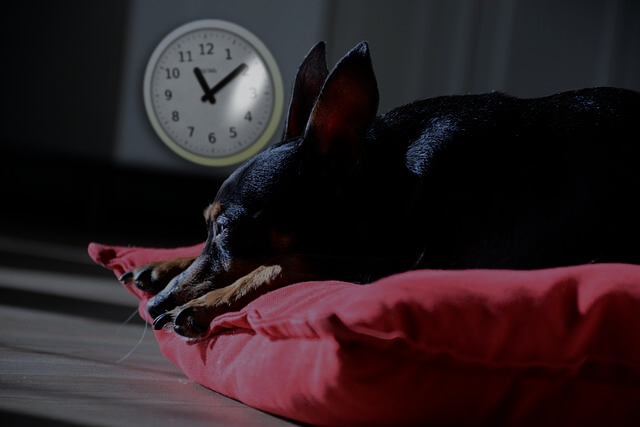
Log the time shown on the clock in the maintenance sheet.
11:09
